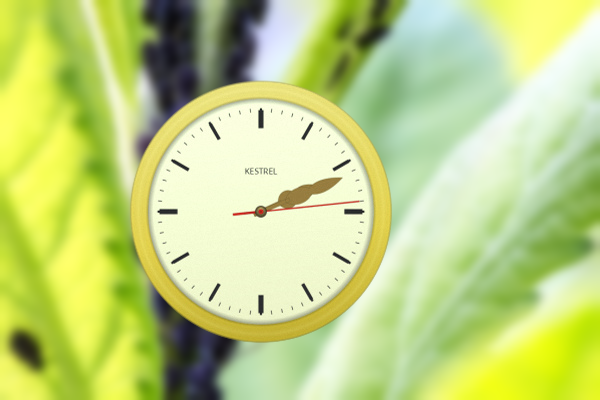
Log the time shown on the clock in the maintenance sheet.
2:11:14
